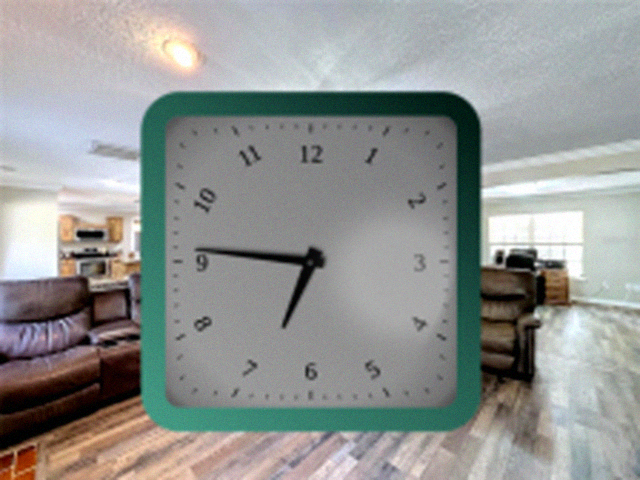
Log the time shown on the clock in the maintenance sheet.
6:46
